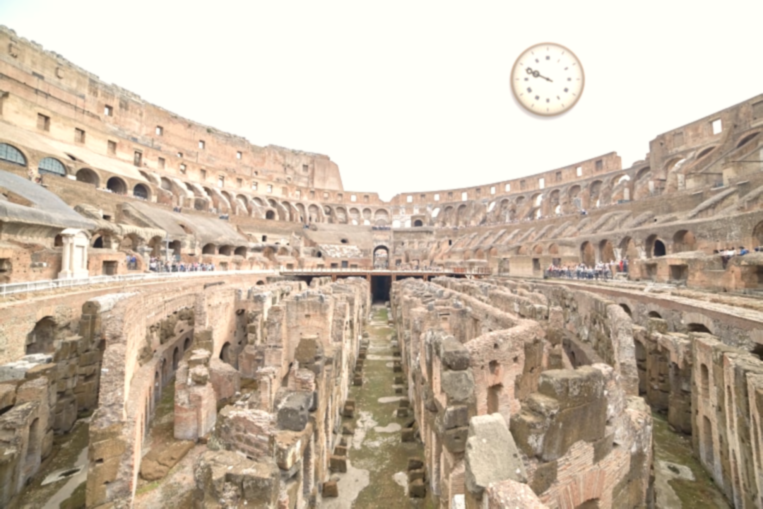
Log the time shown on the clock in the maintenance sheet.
9:49
